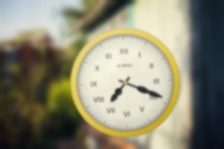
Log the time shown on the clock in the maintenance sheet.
7:19
